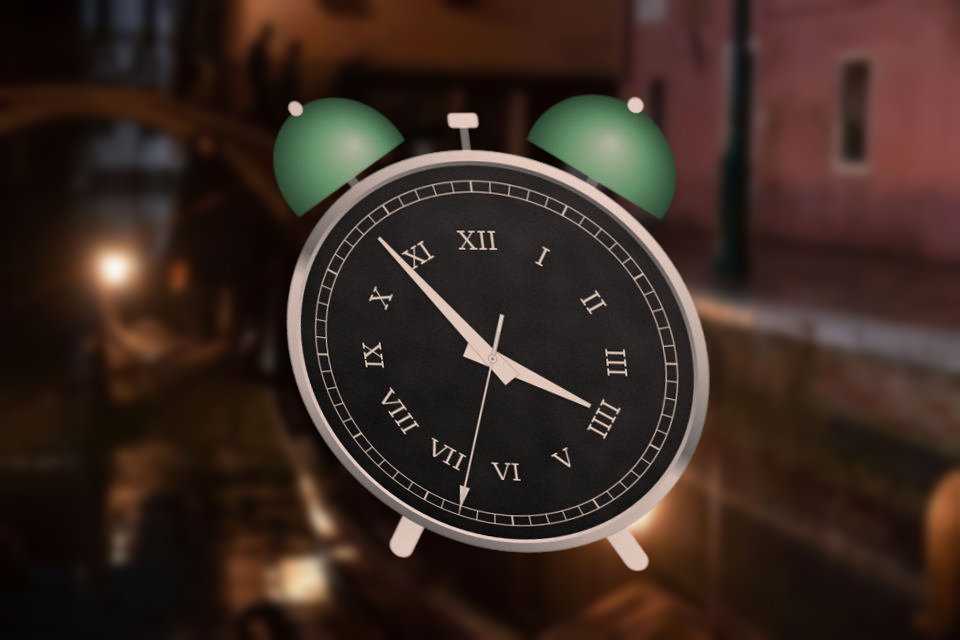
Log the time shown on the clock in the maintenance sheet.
3:53:33
